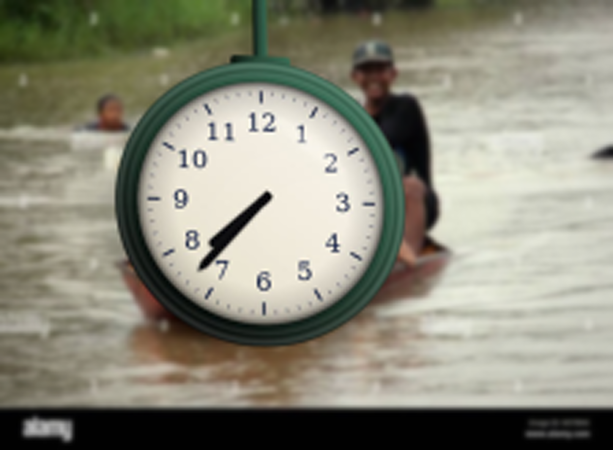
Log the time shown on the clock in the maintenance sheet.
7:37
